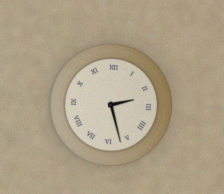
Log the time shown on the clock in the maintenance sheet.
2:27
